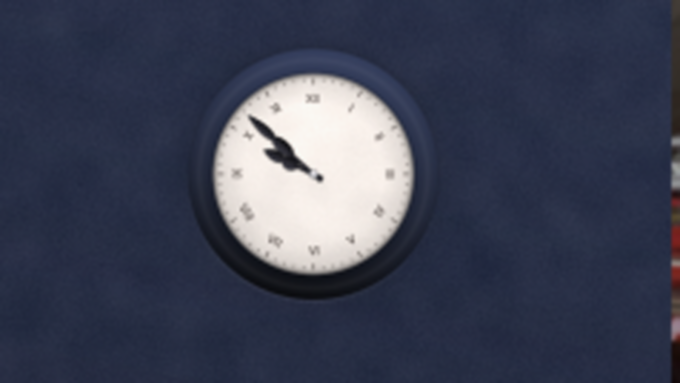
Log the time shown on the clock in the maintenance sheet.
9:52
